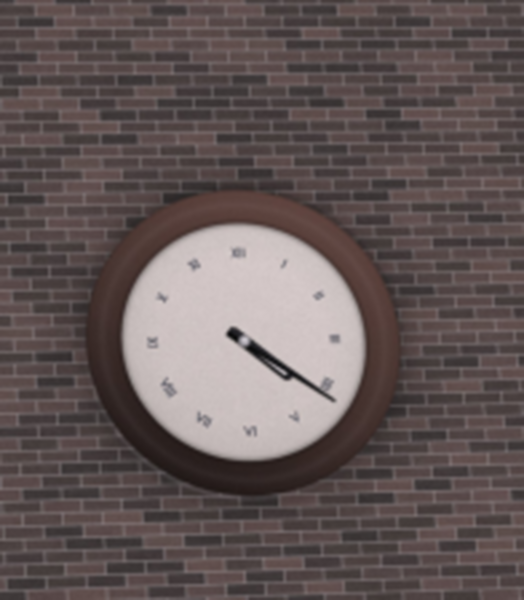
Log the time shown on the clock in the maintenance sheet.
4:21
